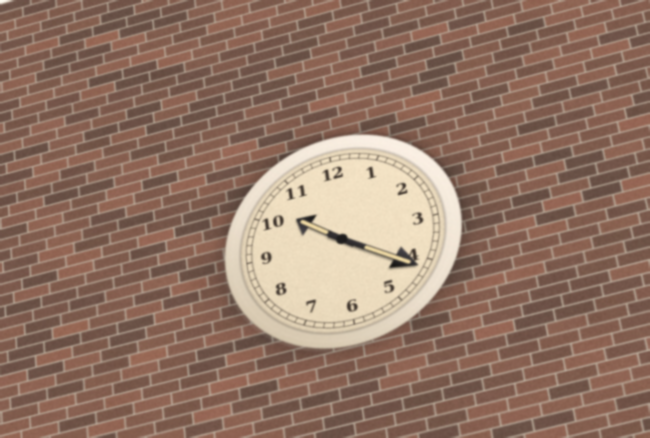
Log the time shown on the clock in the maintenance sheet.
10:21
